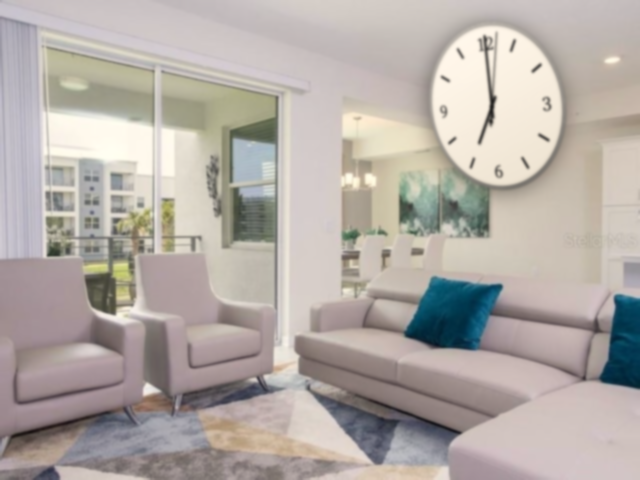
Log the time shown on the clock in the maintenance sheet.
7:00:02
